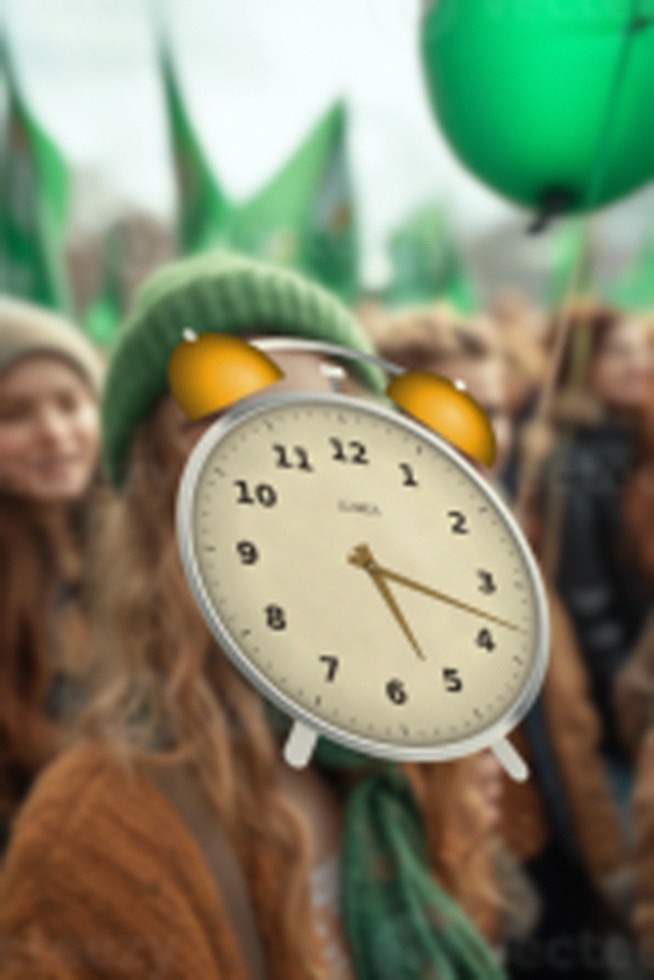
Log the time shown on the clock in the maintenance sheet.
5:18
